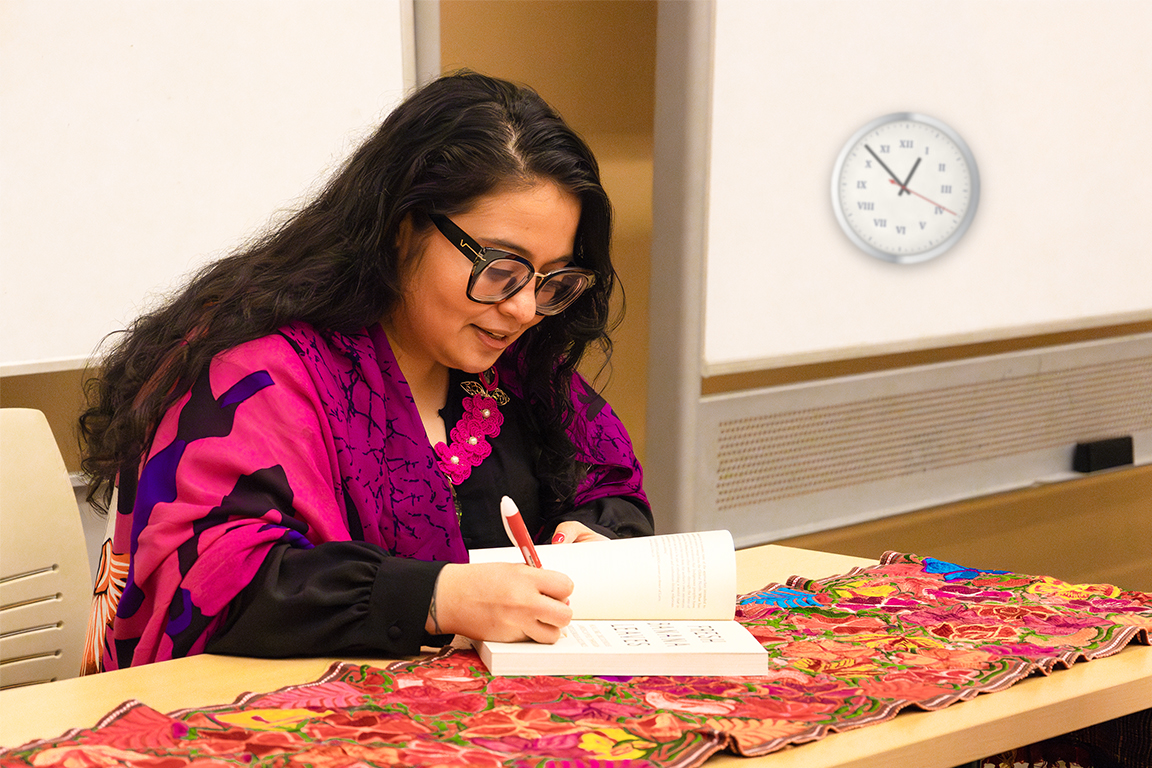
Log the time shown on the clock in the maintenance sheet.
12:52:19
